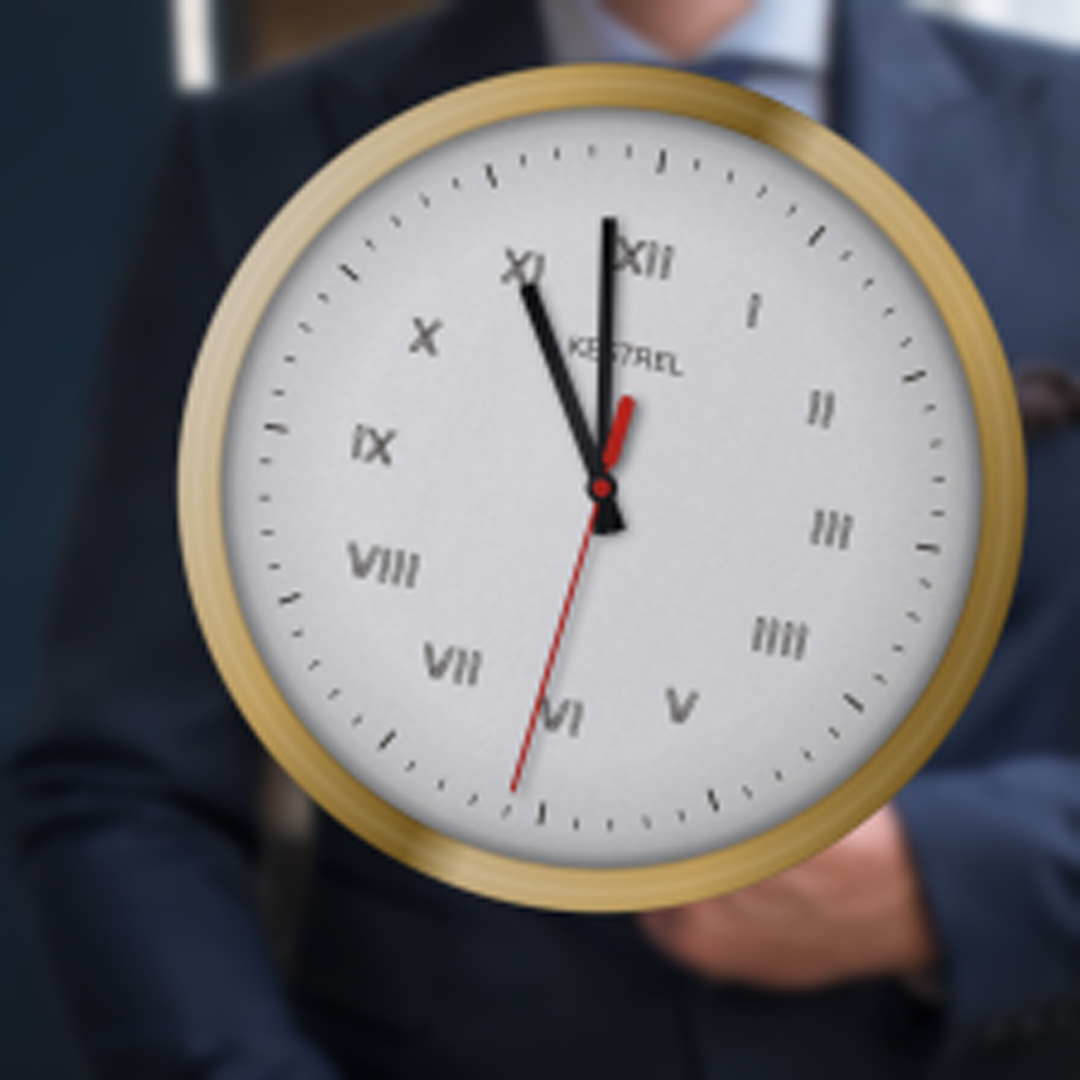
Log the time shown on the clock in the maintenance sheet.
10:58:31
